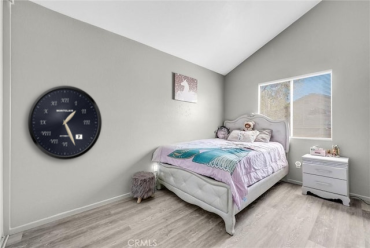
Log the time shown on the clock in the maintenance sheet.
1:26
